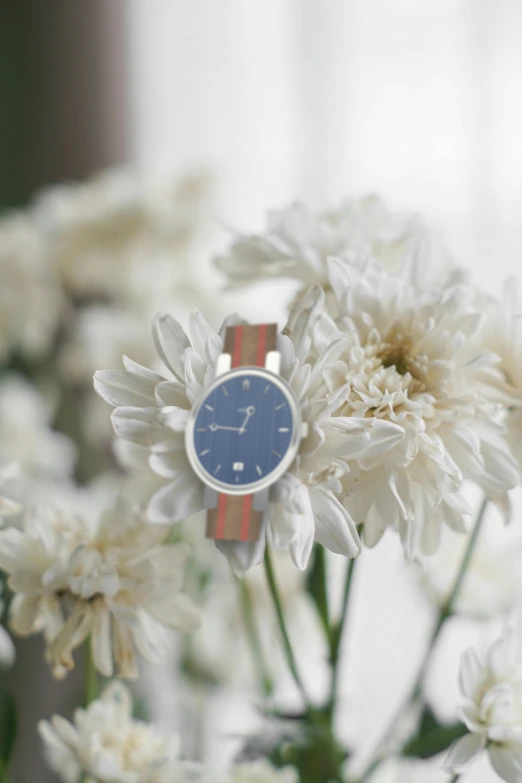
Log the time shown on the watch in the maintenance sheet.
12:46
